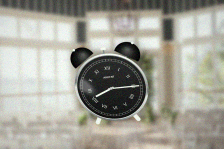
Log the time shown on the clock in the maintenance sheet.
8:15
